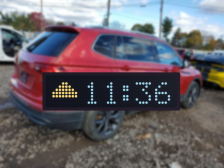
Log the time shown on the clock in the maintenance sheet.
11:36
